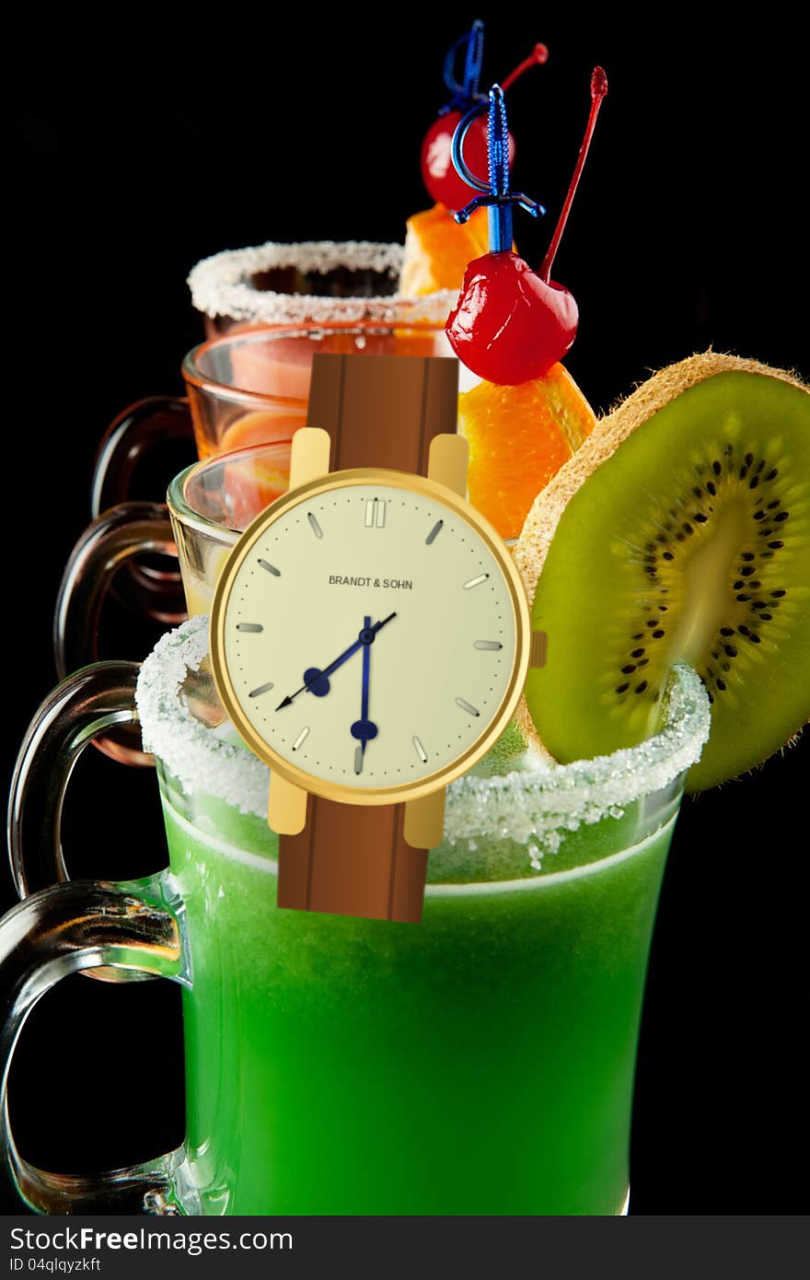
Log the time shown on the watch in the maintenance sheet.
7:29:38
